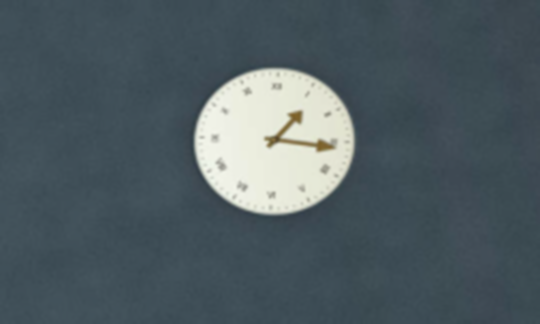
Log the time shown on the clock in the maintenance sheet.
1:16
